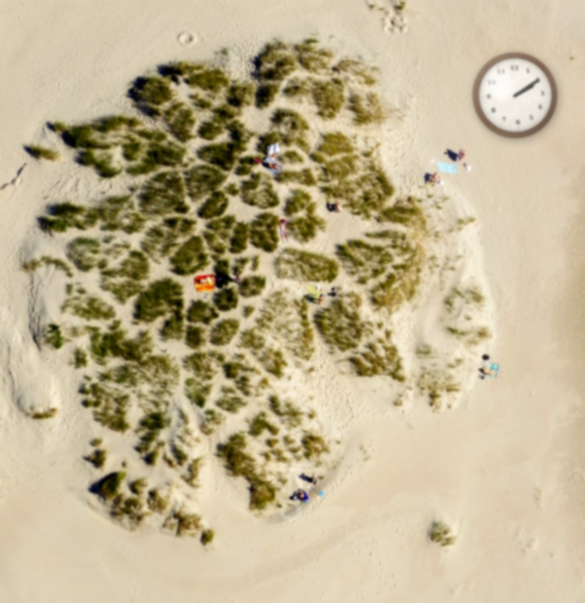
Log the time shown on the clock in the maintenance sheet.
2:10
